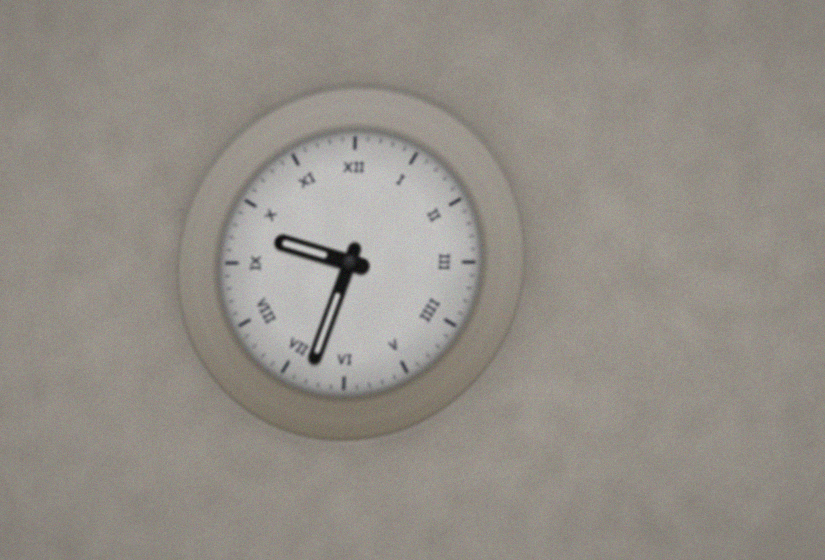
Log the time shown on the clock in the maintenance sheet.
9:33
